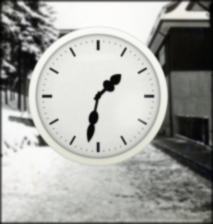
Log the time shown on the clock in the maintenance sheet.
1:32
